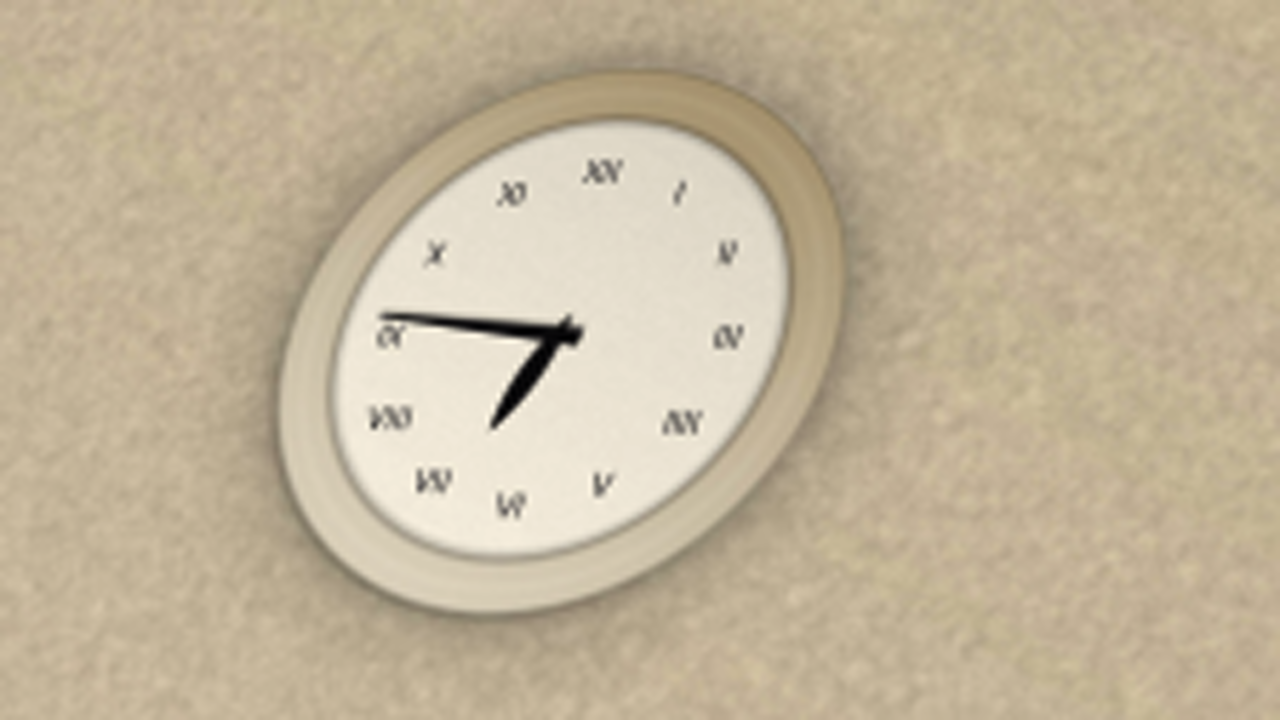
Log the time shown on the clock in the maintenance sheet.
6:46
